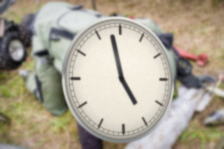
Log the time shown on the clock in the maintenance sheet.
4:58
